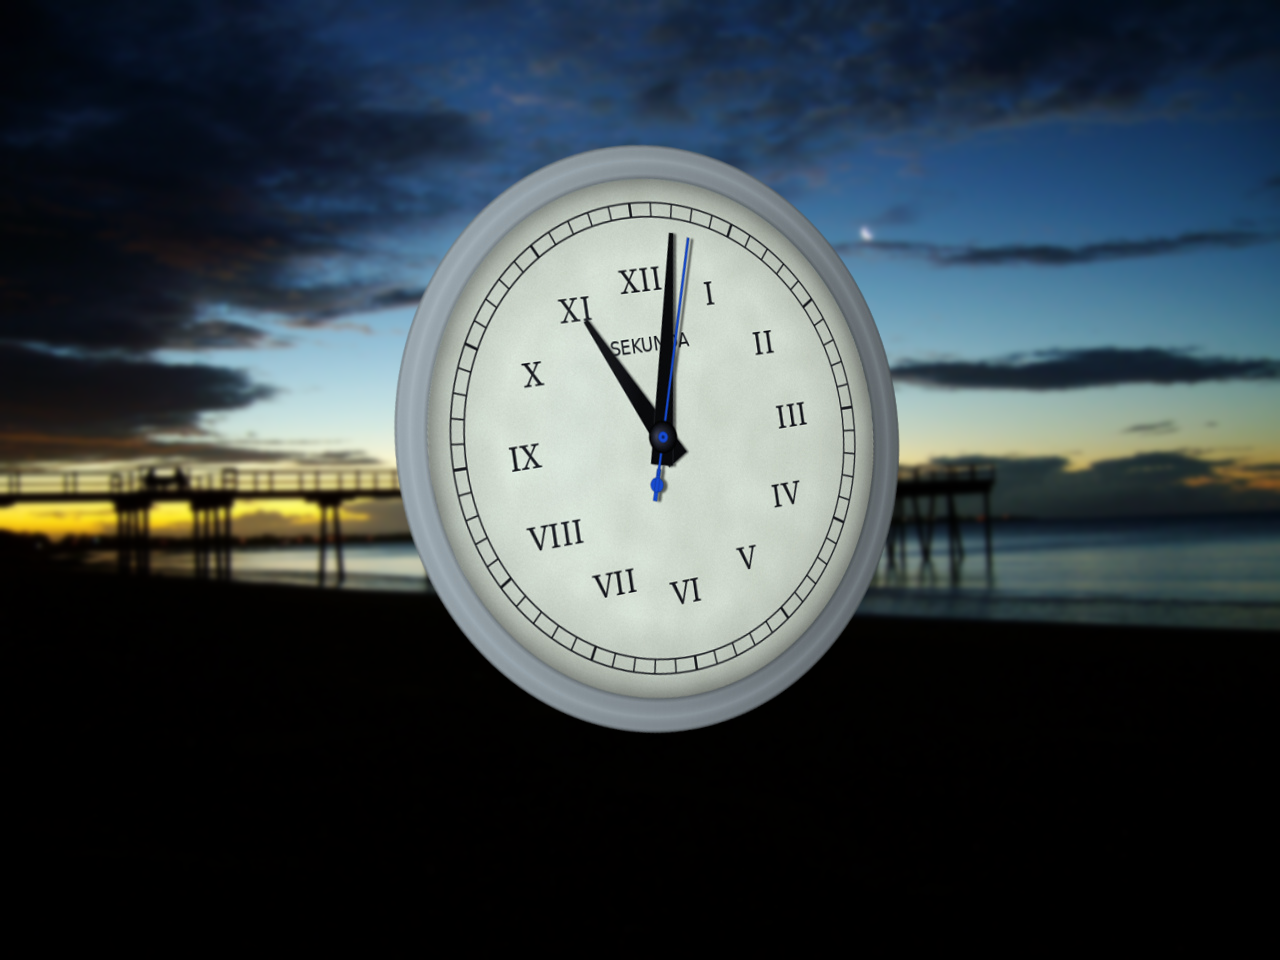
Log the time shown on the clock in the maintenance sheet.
11:02:03
